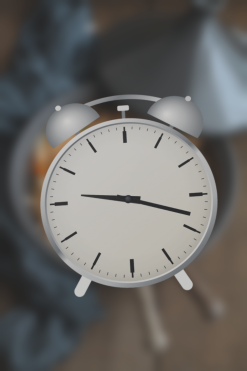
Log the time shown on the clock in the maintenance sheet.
9:18
